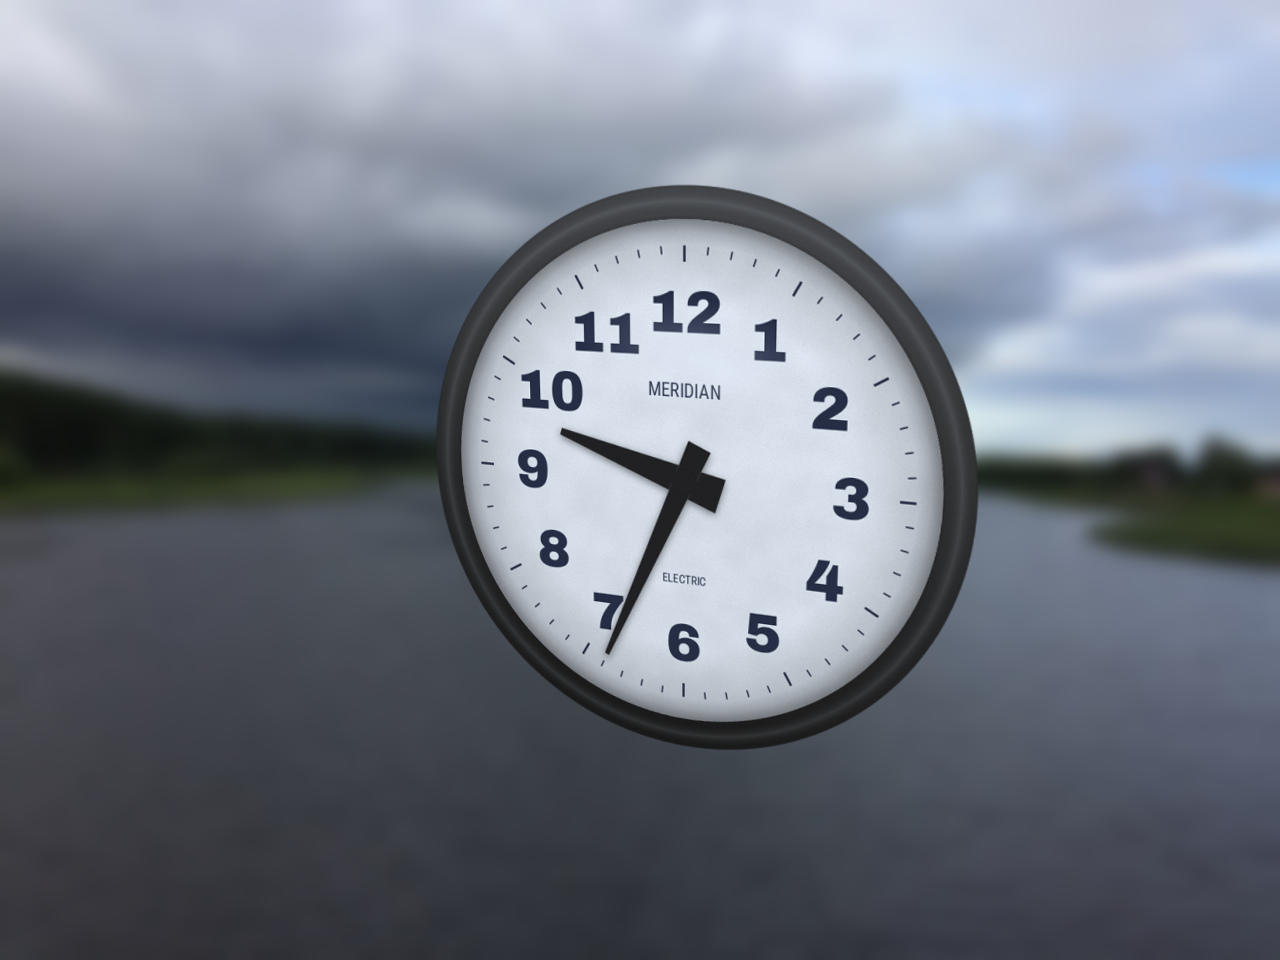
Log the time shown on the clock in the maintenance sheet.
9:34
